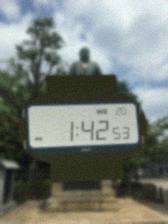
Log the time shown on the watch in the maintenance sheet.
1:42:53
